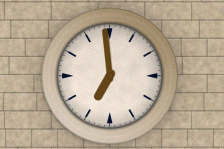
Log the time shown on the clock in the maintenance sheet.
6:59
